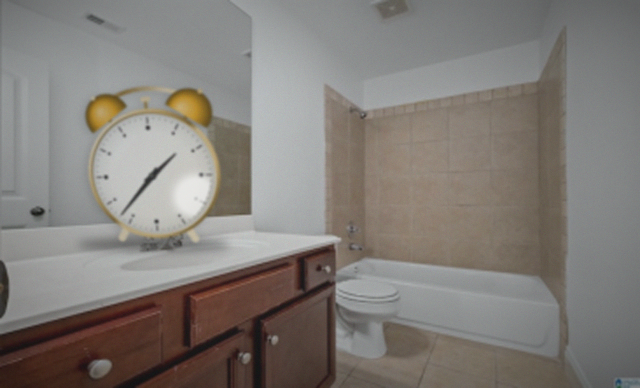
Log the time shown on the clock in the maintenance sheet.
1:37
